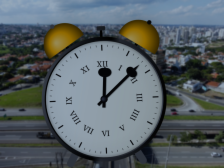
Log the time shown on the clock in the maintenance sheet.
12:08
